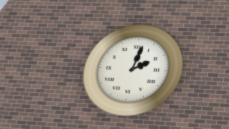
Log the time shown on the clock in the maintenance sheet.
2:02
